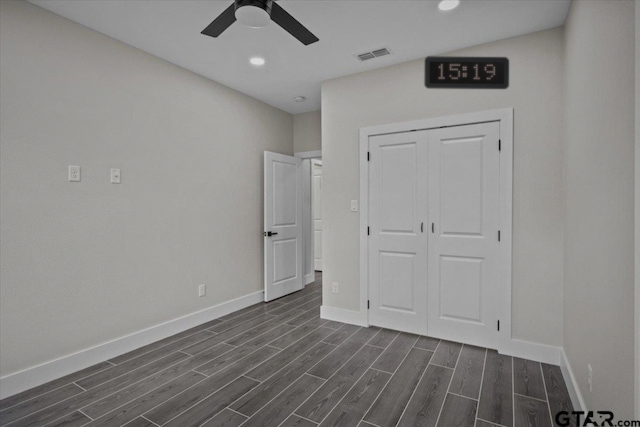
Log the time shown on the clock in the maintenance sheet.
15:19
